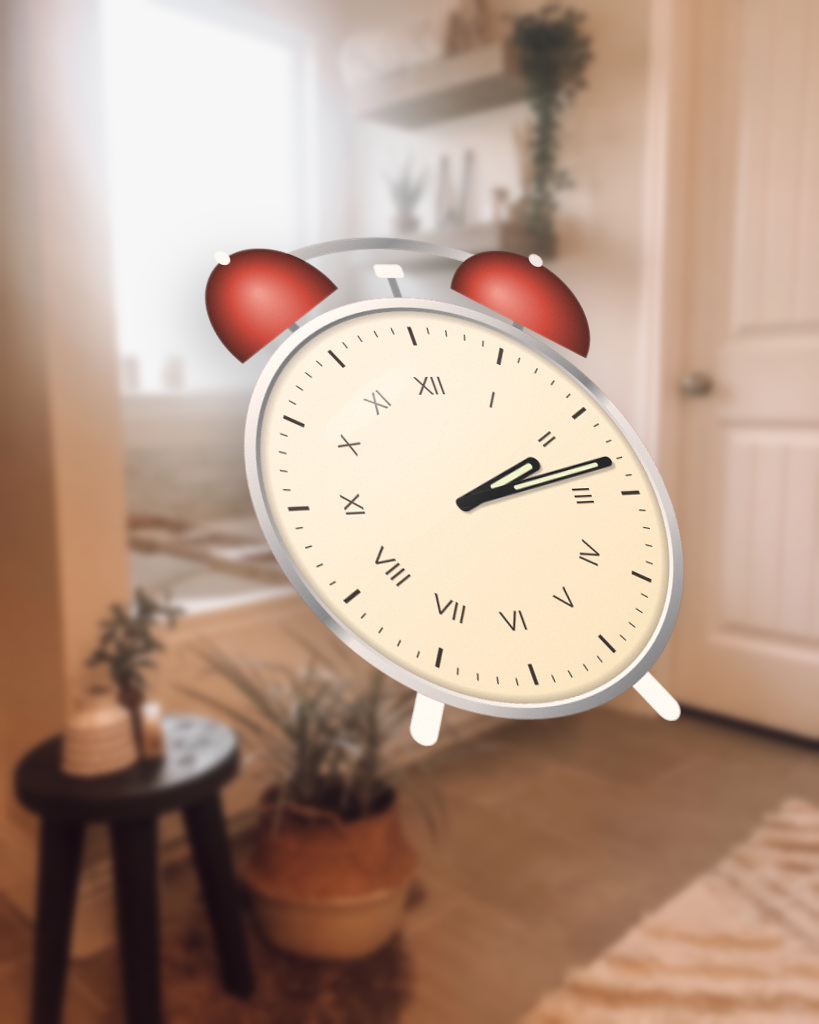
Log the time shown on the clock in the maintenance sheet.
2:13
